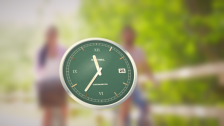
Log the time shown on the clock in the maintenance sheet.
11:36
